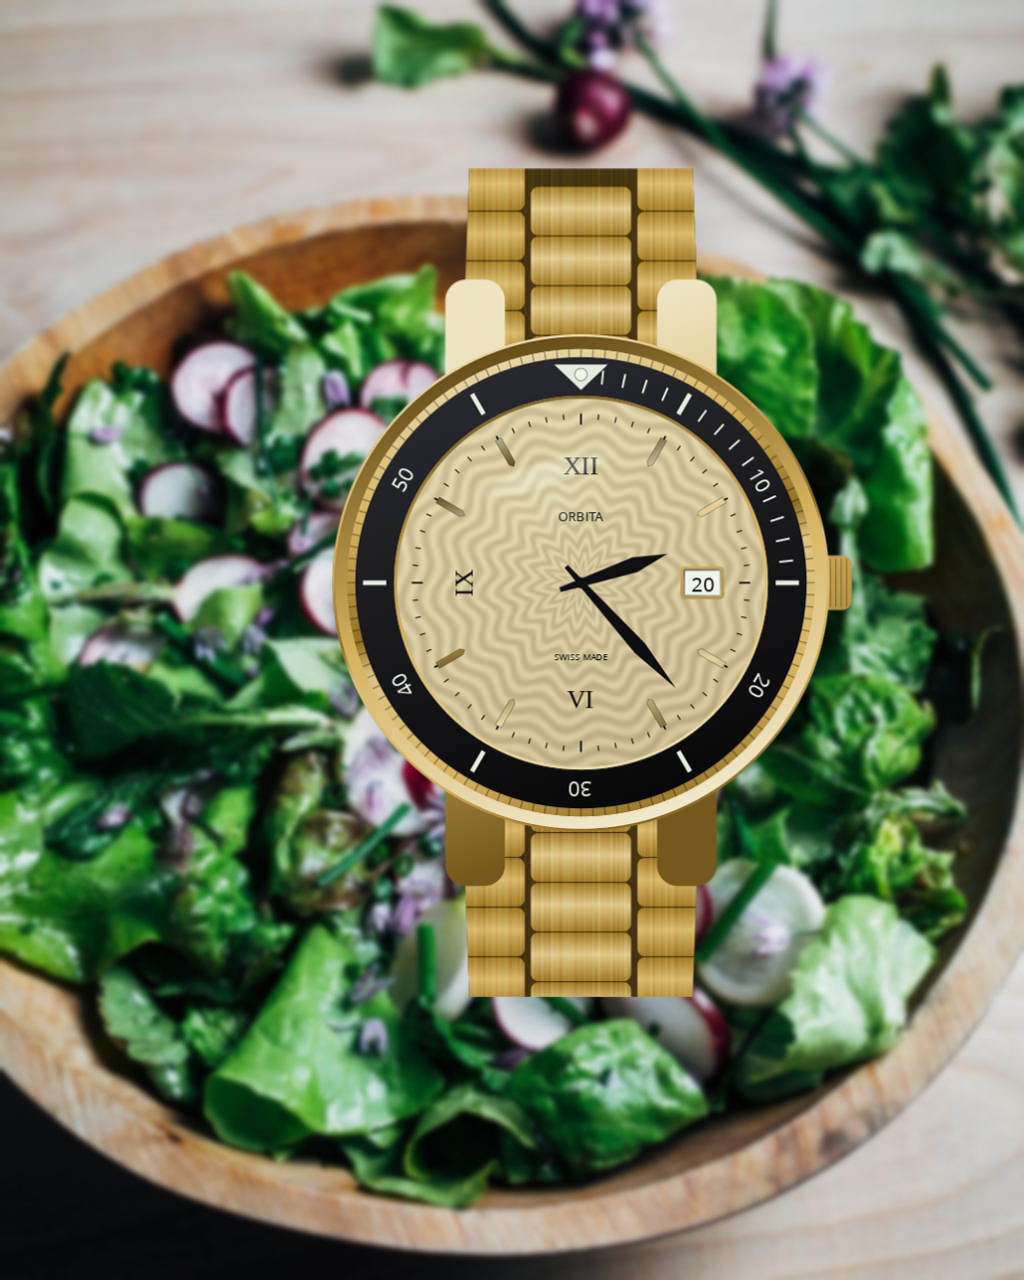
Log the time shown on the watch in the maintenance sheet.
2:23
